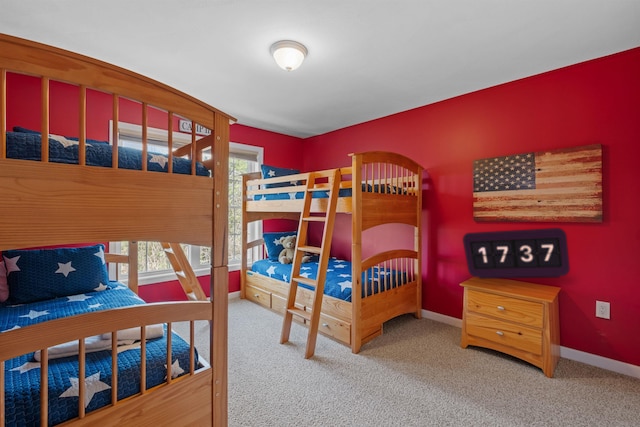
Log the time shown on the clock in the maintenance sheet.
17:37
